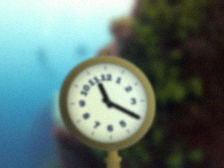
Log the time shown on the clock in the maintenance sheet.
11:20
